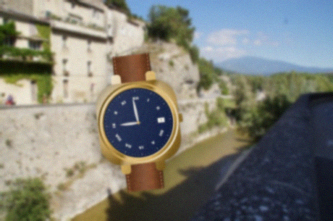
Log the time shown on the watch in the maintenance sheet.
8:59
